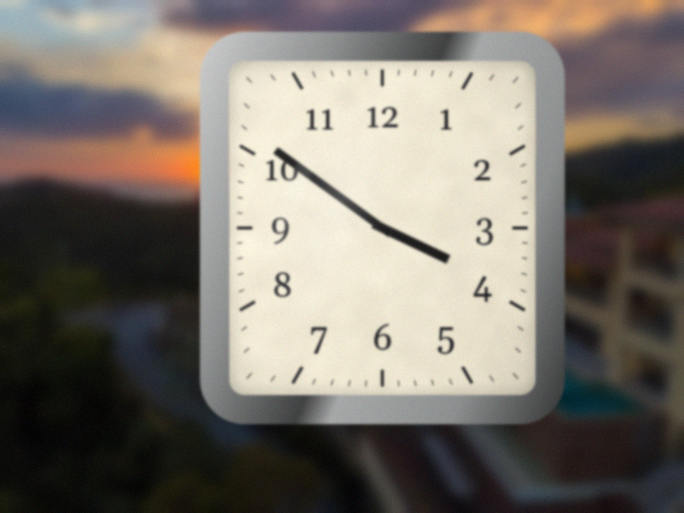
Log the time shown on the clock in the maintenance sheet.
3:51
